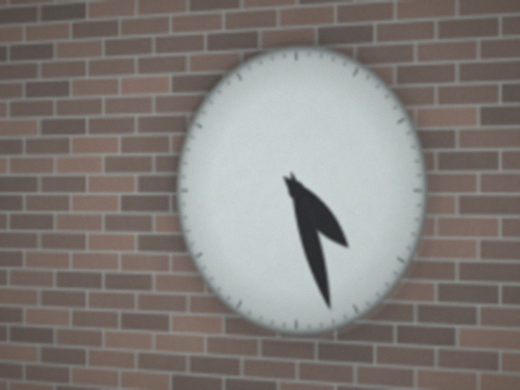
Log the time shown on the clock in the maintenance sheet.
4:27
